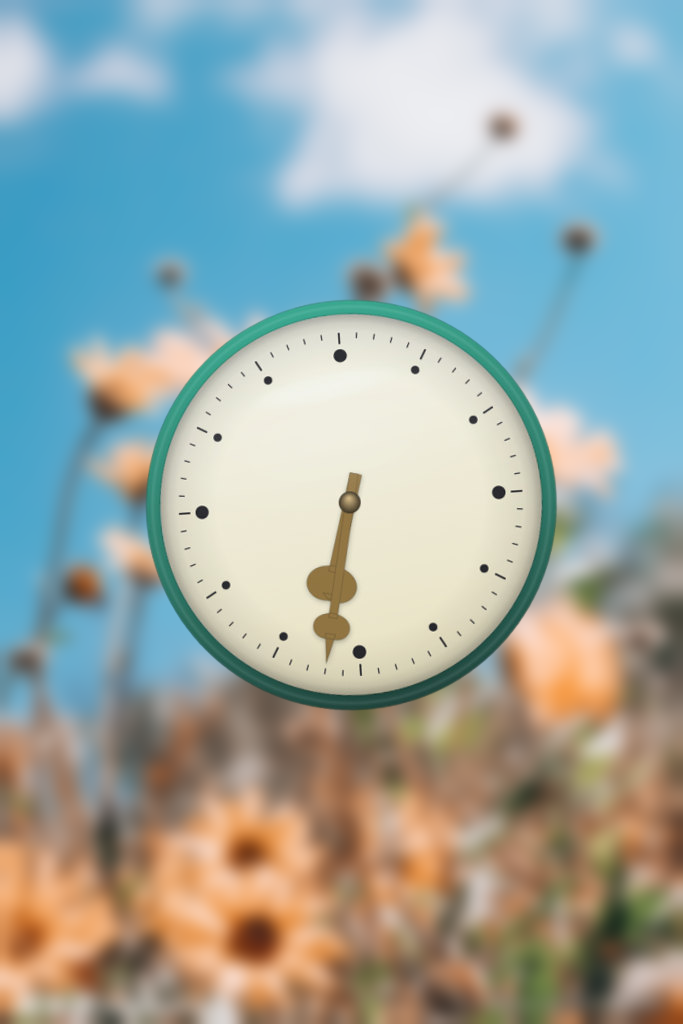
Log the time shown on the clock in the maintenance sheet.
6:32
